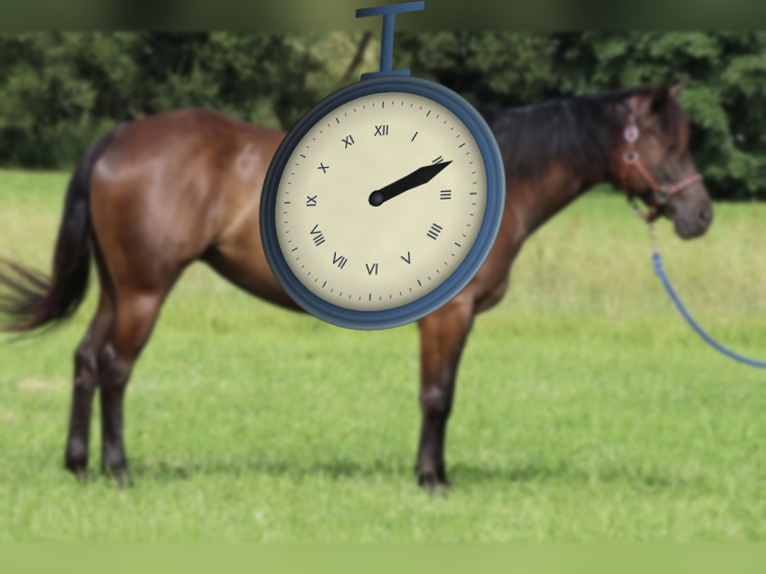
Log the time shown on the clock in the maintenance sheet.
2:11
